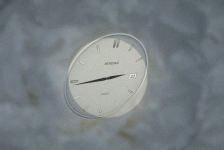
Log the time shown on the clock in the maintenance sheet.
2:44
